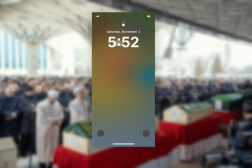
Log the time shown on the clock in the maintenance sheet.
5:52
